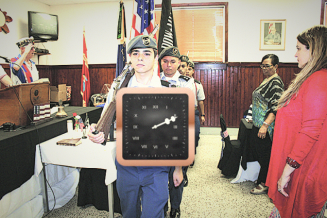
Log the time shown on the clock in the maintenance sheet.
2:11
